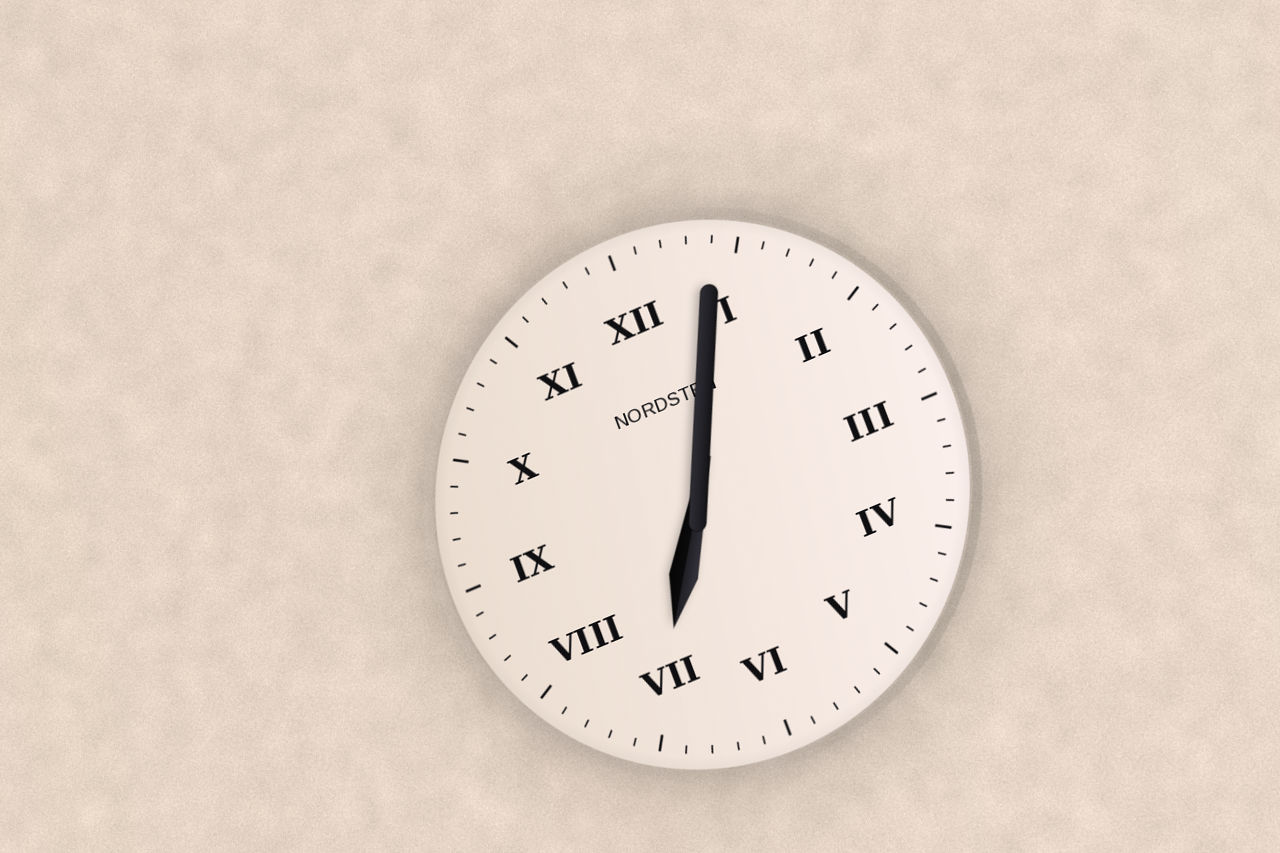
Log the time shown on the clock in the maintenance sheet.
7:04
